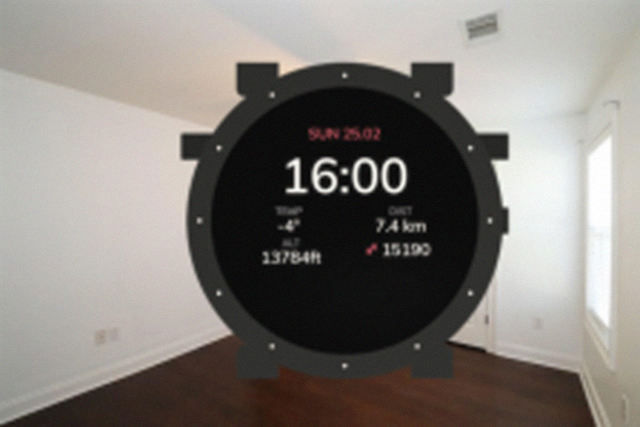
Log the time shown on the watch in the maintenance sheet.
16:00
